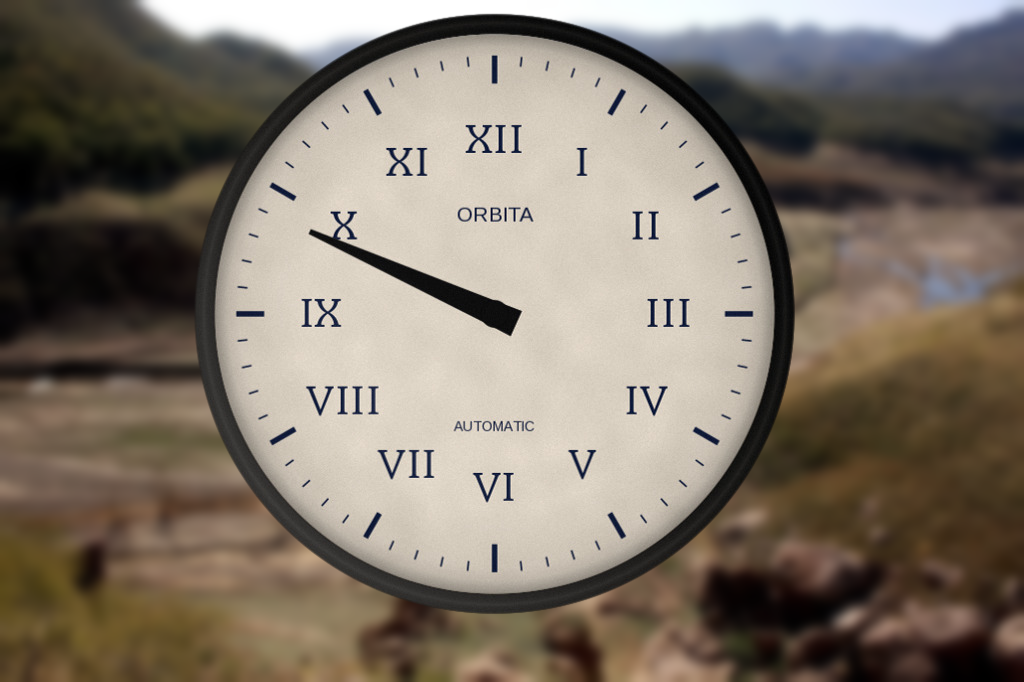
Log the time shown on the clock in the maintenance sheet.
9:49
